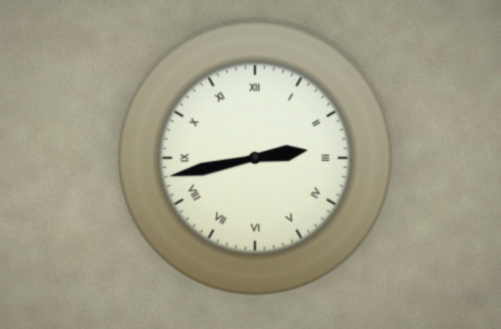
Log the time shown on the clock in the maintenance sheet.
2:43
